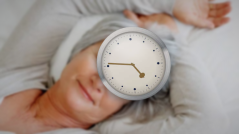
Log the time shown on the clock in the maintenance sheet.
4:46
